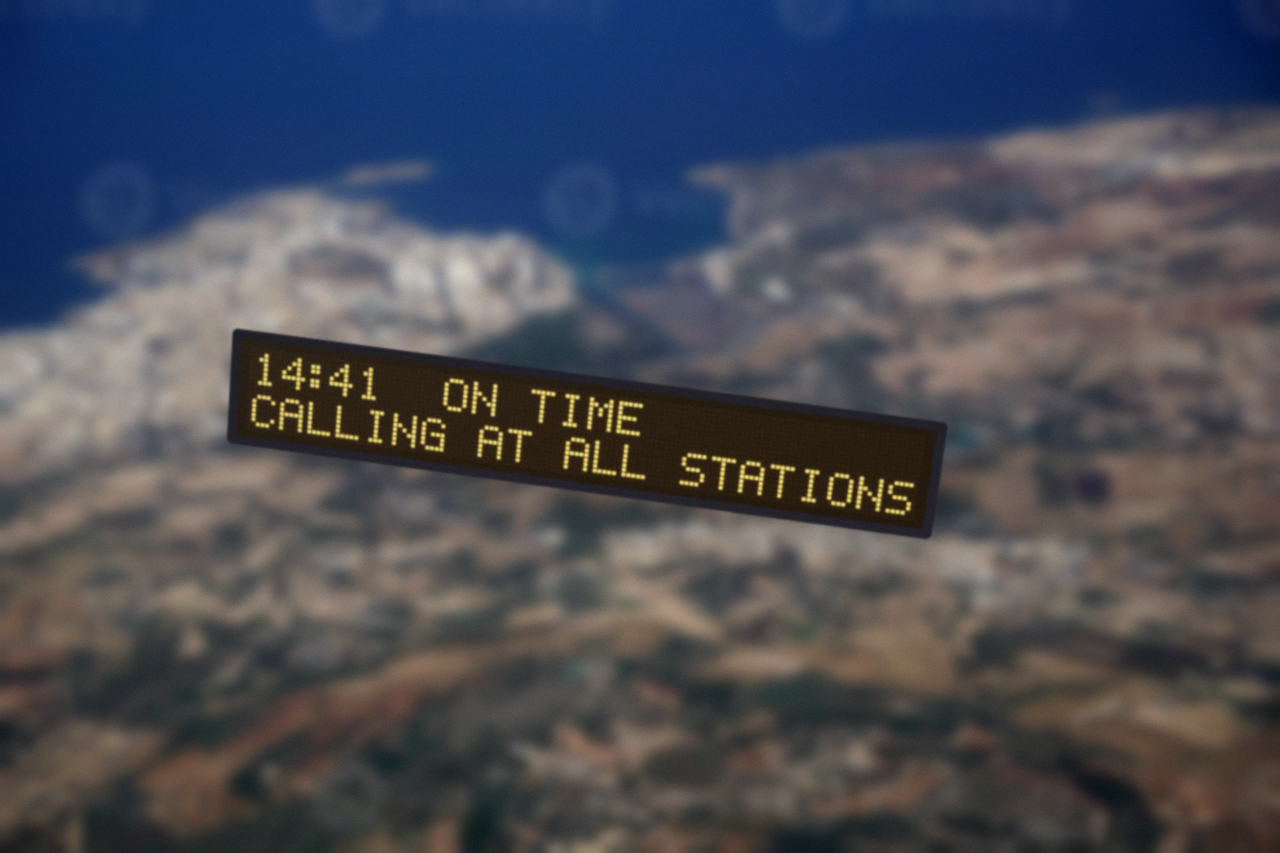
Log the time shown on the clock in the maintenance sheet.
14:41
